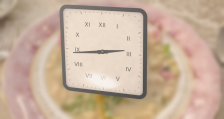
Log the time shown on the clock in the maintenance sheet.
2:44
